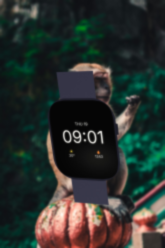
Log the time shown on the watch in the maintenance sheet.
9:01
